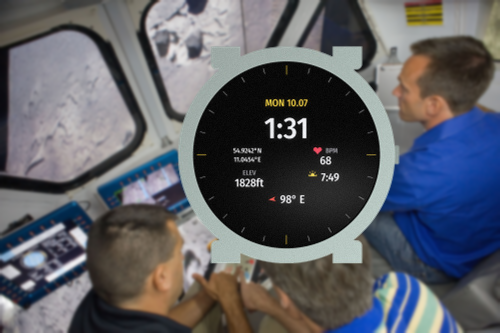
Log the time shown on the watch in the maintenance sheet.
1:31
